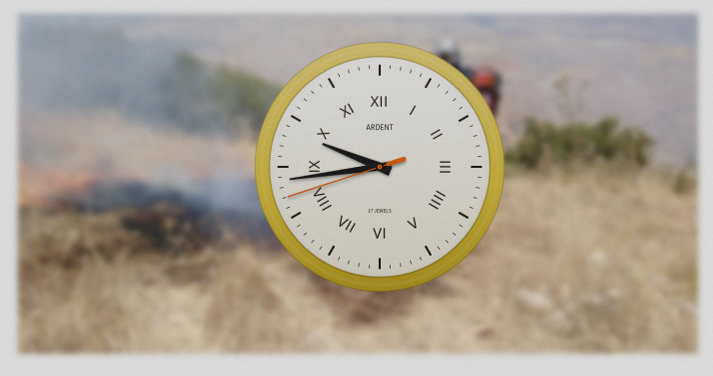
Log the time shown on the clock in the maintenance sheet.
9:43:42
